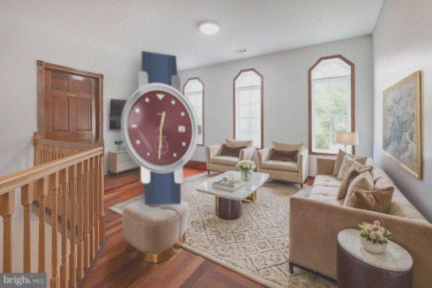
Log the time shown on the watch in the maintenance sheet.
12:31
